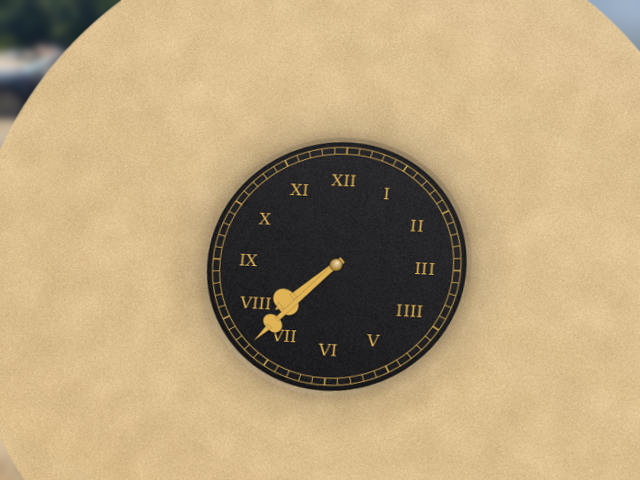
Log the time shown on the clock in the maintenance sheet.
7:37
